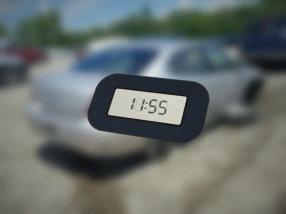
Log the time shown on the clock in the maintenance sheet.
11:55
